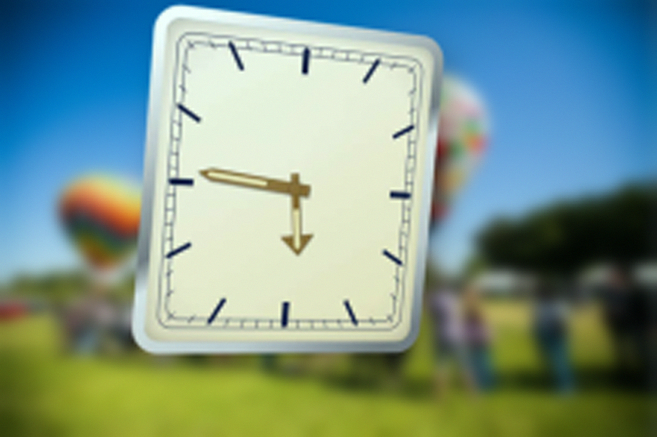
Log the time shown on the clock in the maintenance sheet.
5:46
